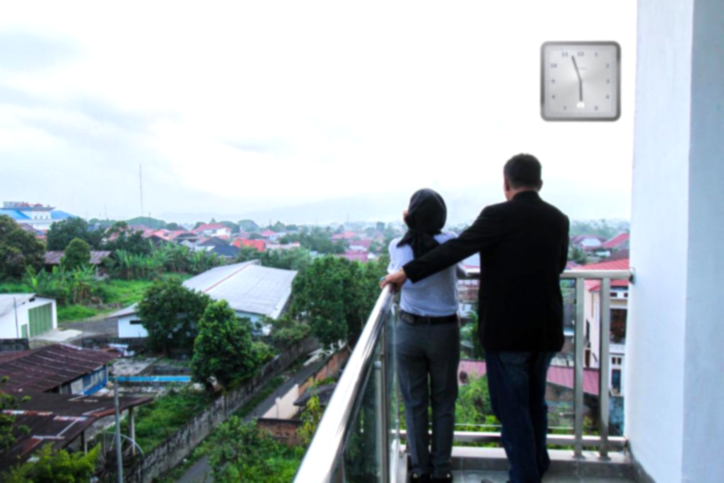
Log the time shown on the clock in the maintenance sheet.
5:57
